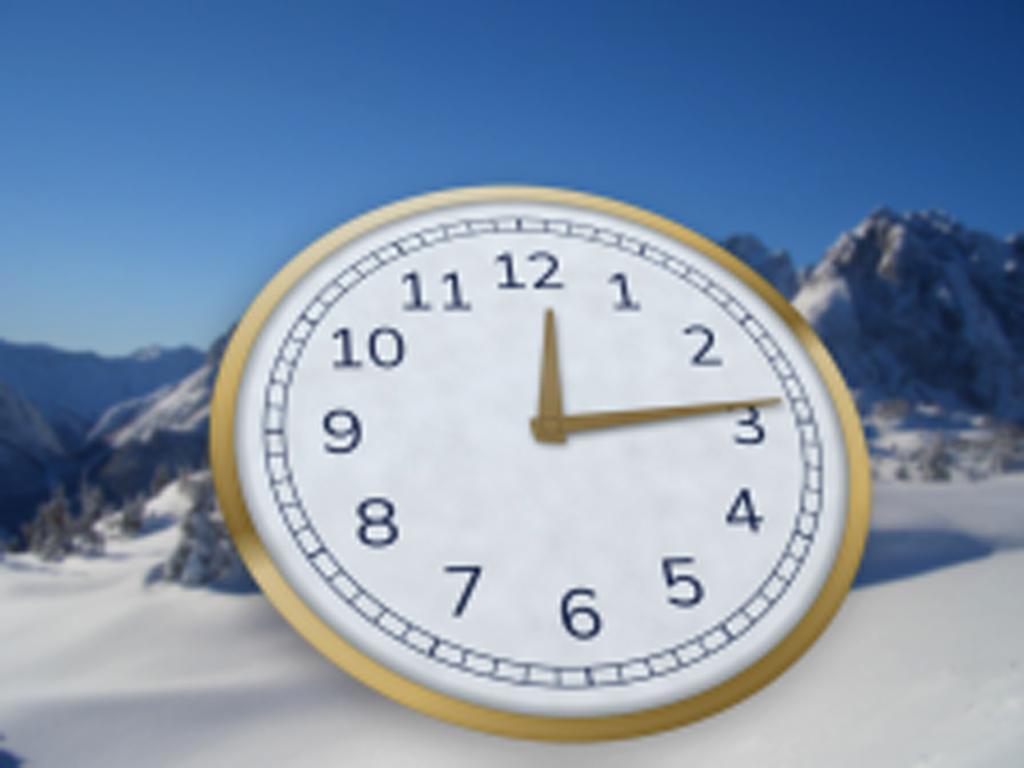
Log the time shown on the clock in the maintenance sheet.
12:14
